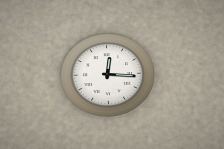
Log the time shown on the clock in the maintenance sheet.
12:16
